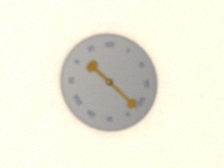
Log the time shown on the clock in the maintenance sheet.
10:22
